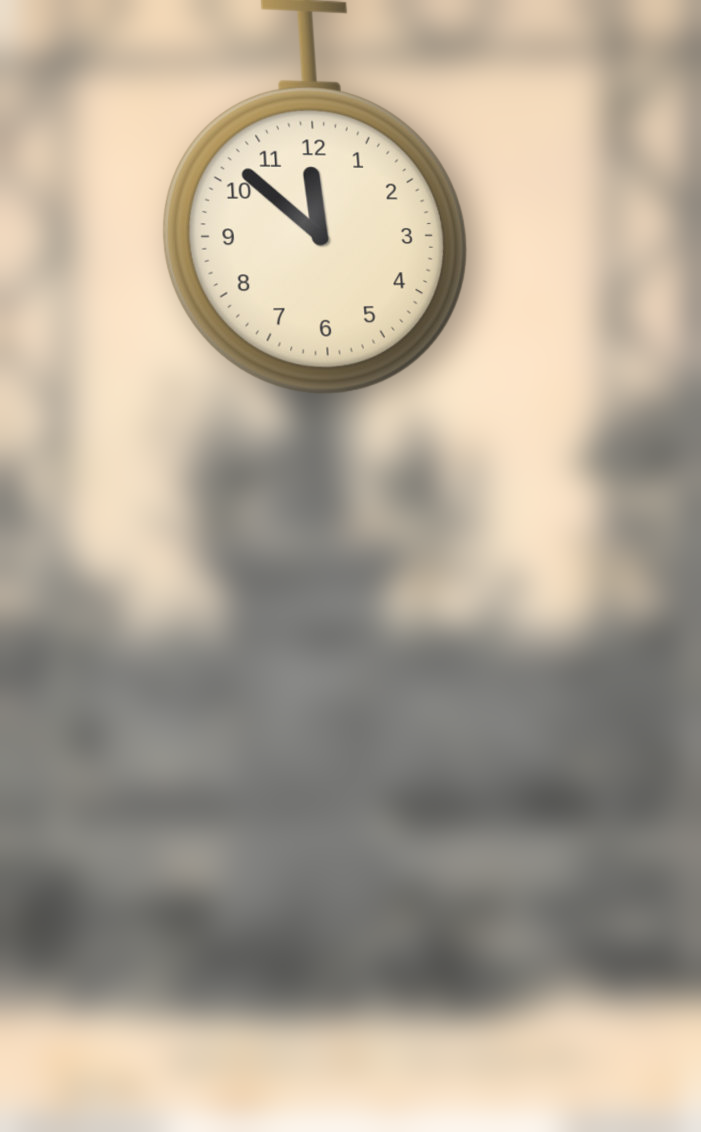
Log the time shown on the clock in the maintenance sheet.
11:52
